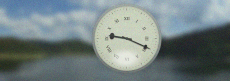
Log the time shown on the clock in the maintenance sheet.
9:19
